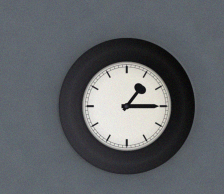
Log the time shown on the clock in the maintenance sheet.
1:15
